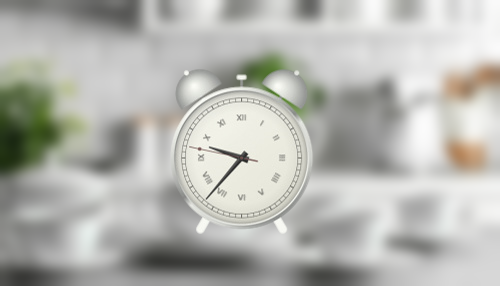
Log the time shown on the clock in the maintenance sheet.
9:36:47
